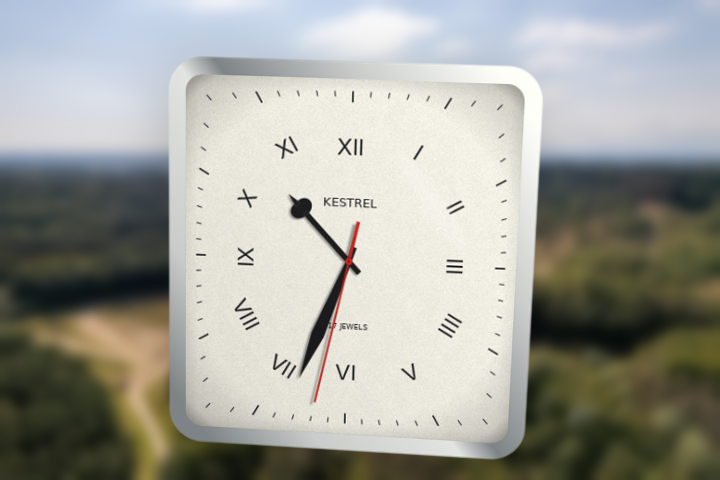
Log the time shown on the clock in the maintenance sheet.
10:33:32
